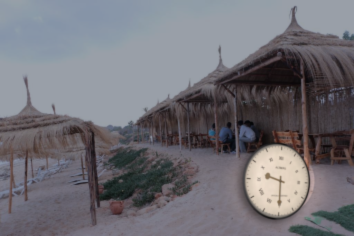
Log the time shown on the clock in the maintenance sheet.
9:30
